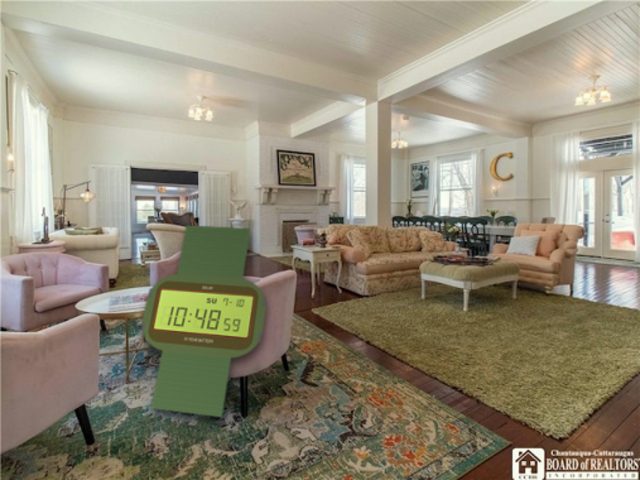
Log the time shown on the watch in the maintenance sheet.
10:48:59
